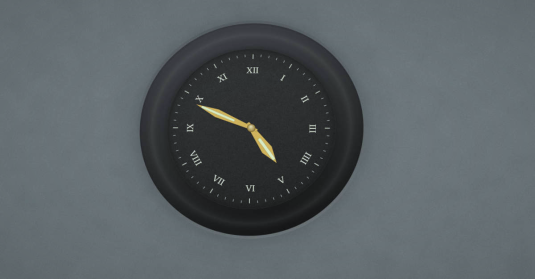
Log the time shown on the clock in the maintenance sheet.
4:49
